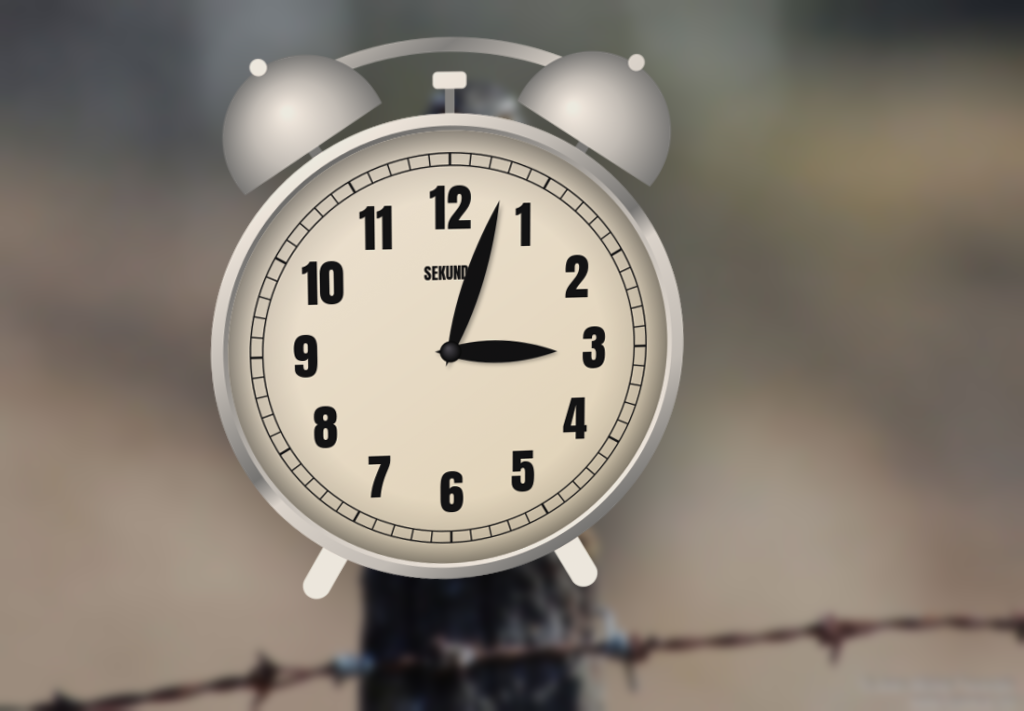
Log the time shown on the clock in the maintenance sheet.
3:03
